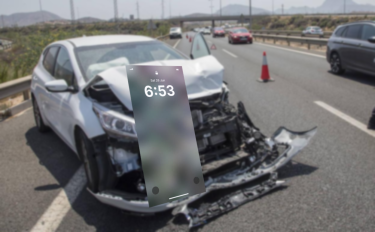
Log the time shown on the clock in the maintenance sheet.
6:53
